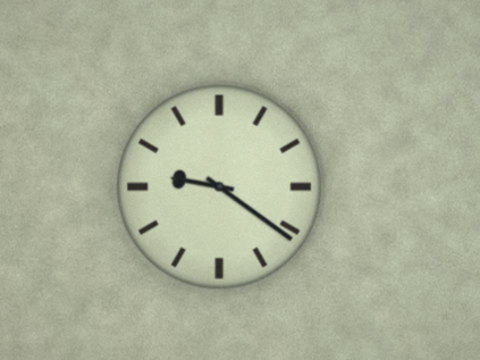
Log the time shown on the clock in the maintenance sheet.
9:21
